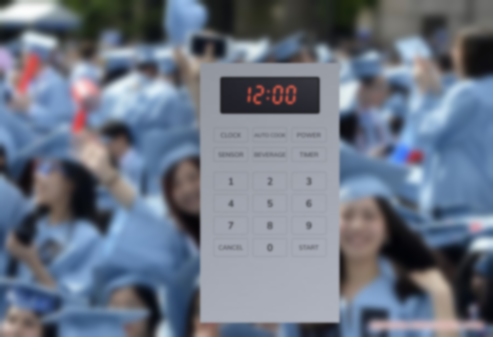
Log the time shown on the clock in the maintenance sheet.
12:00
